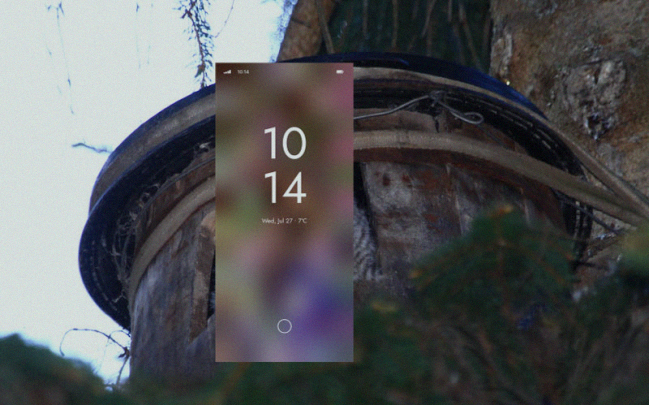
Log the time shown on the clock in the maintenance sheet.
10:14
